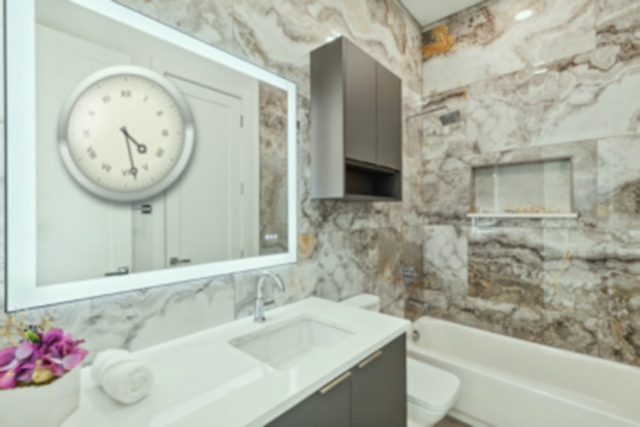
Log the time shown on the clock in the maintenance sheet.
4:28
